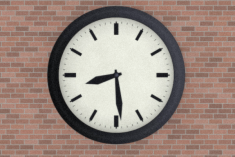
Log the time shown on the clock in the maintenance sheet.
8:29
